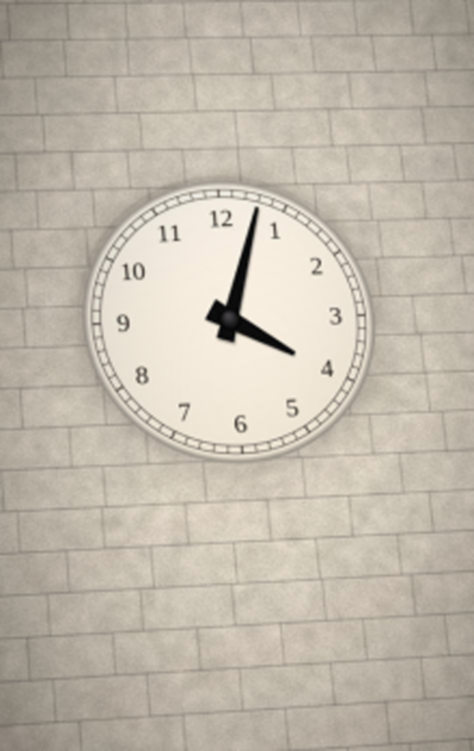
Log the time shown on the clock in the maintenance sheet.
4:03
